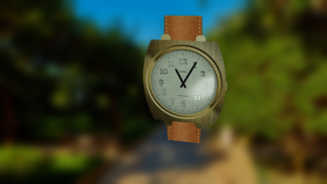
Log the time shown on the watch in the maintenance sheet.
11:05
